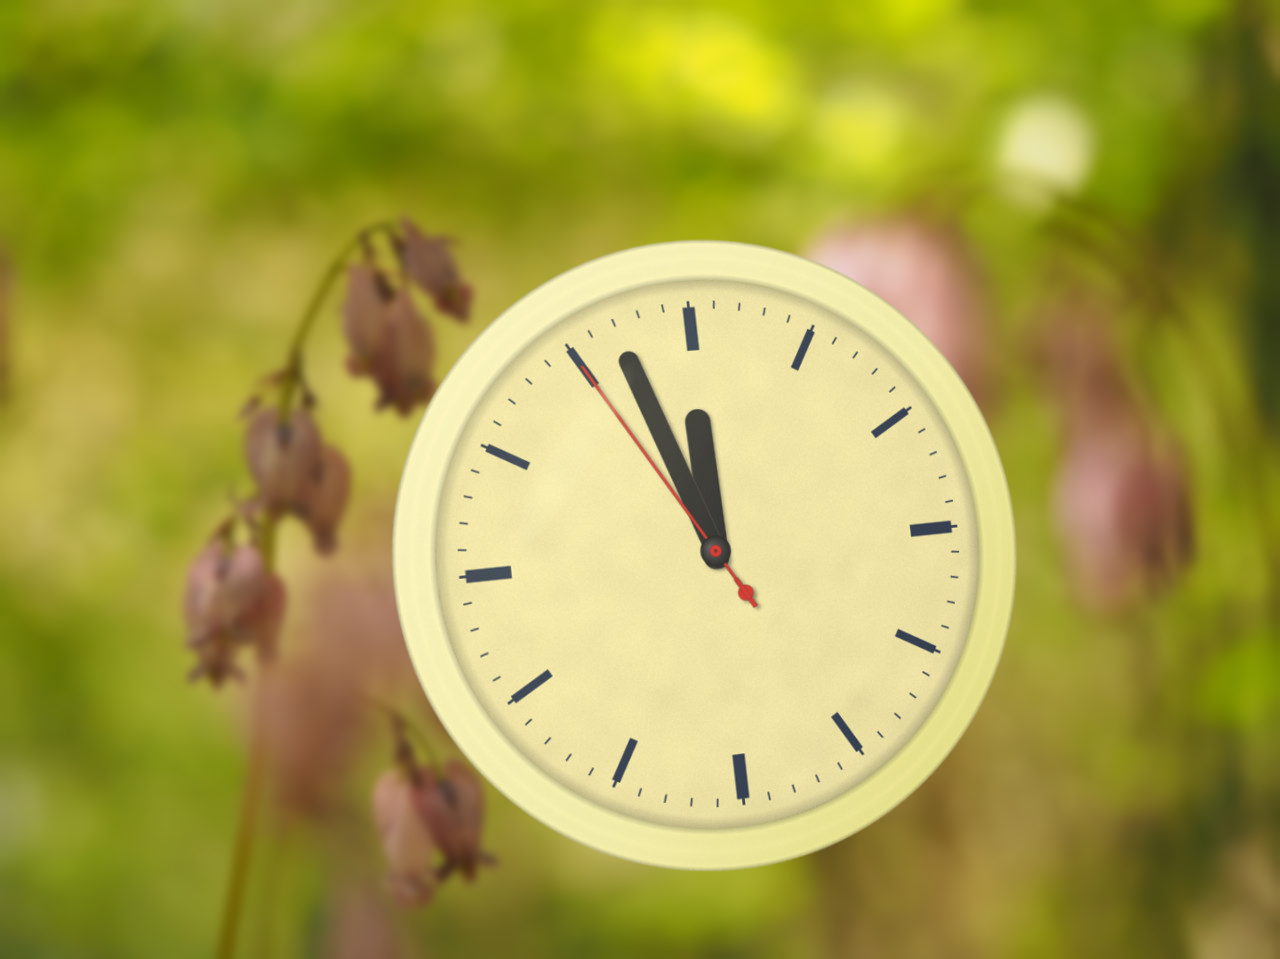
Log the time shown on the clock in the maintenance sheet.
11:56:55
